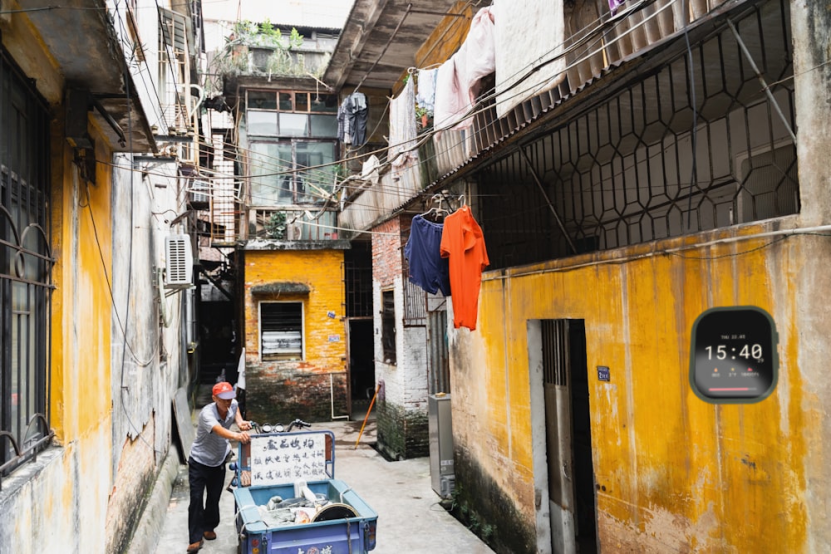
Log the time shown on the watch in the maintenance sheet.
15:40
